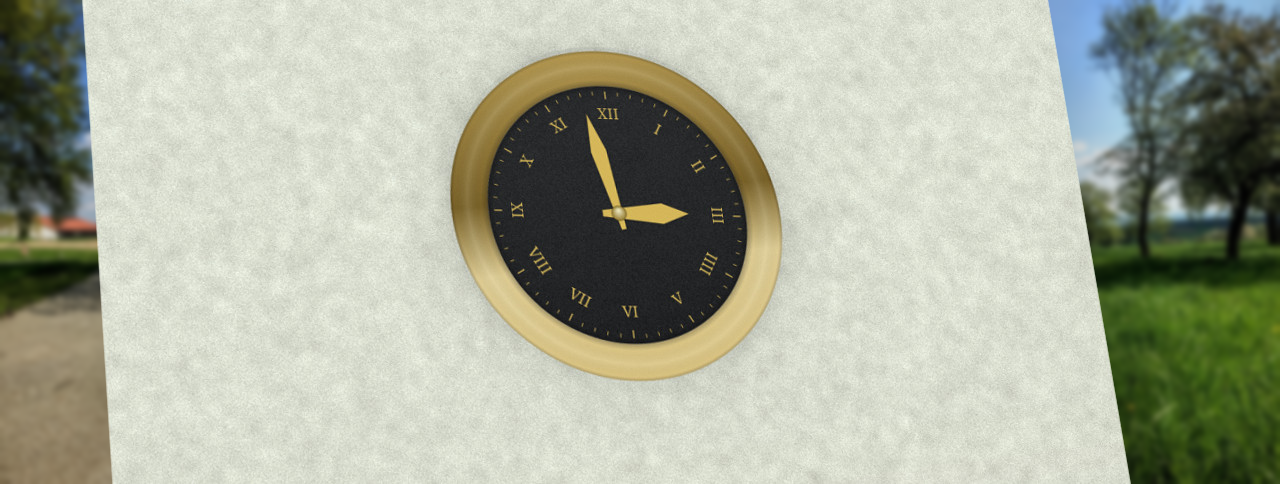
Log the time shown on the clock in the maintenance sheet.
2:58
